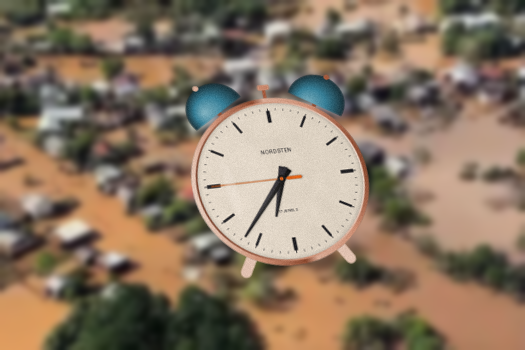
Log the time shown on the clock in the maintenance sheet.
6:36:45
